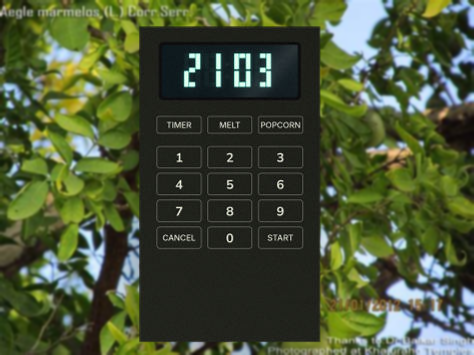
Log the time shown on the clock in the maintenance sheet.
21:03
